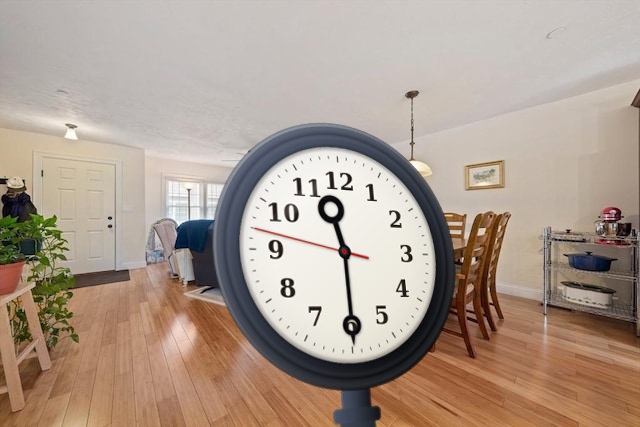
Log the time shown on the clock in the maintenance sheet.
11:29:47
